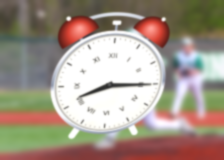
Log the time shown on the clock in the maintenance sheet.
8:15
